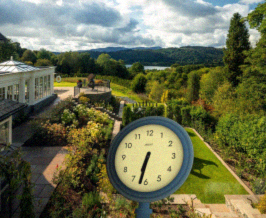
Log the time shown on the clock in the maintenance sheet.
6:32
